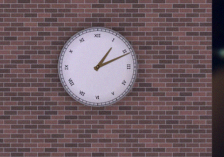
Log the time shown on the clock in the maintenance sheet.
1:11
